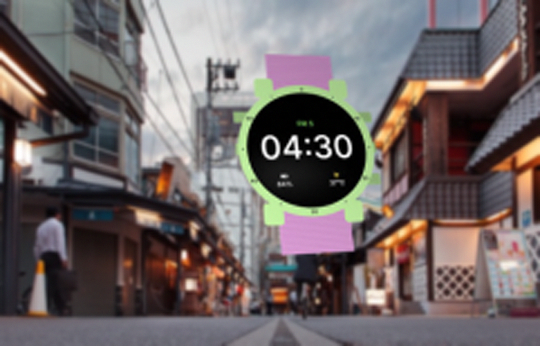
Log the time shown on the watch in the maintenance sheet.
4:30
